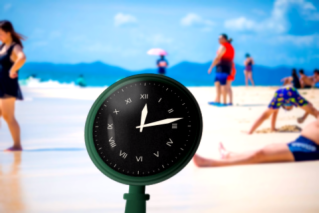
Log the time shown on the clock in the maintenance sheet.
12:13
